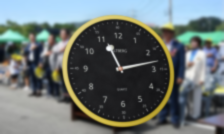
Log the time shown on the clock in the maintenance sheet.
11:13
